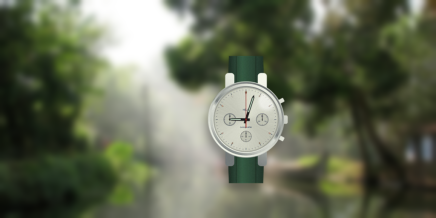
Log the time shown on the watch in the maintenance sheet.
9:03
